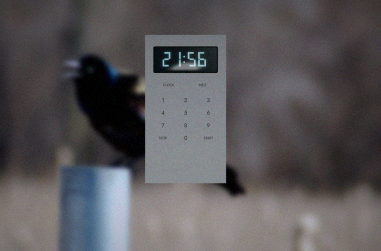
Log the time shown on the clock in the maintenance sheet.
21:56
